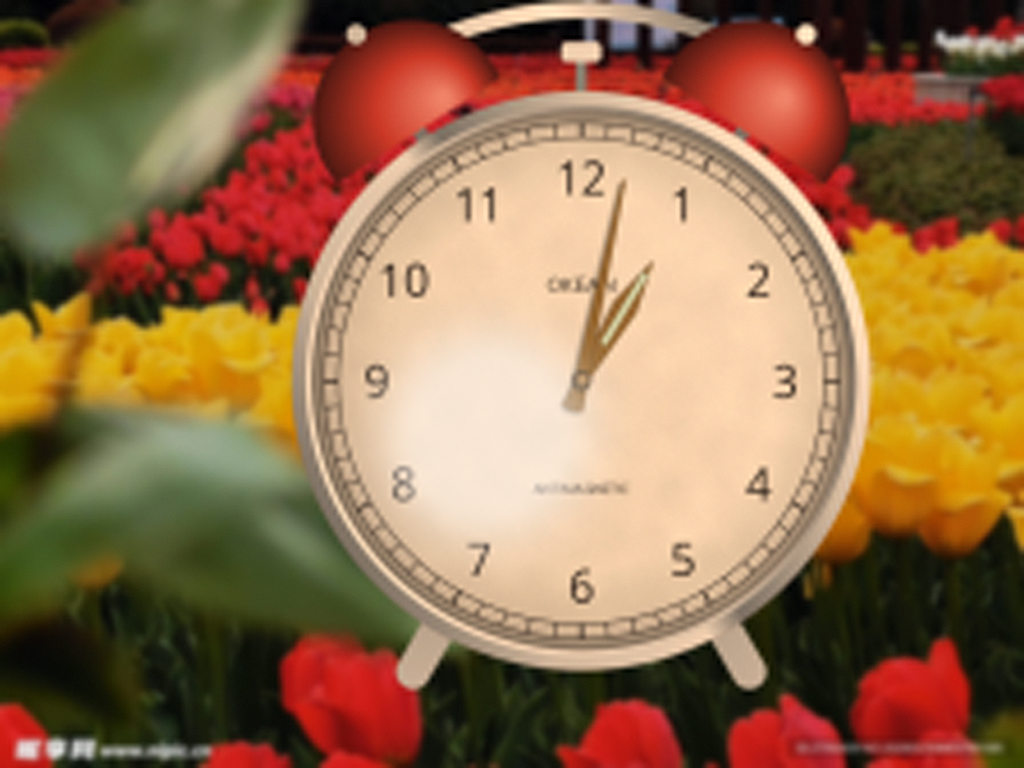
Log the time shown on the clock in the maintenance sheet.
1:02
